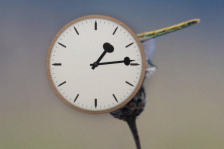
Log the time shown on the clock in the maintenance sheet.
1:14
